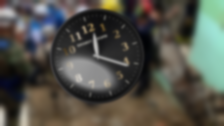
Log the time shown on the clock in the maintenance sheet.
12:21
